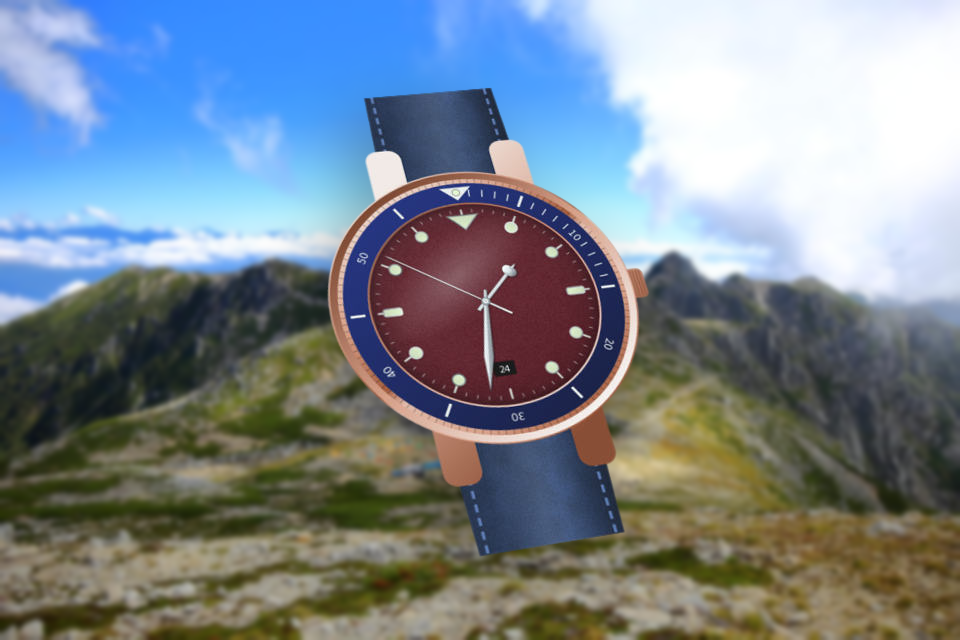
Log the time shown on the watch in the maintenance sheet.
1:31:51
